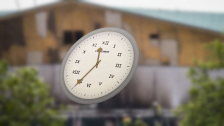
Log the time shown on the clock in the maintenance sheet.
11:35
